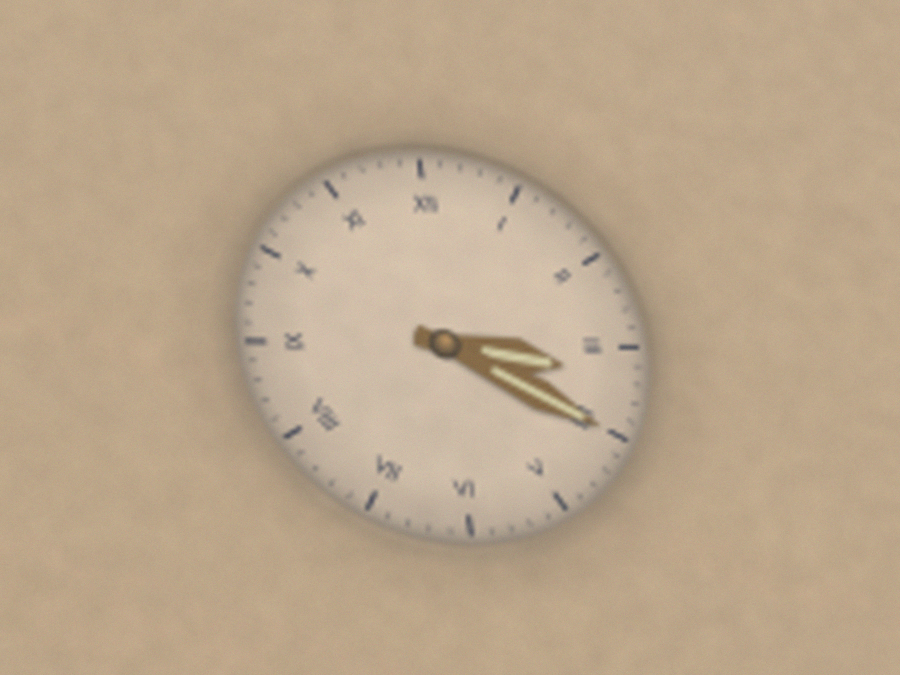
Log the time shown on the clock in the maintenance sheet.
3:20
